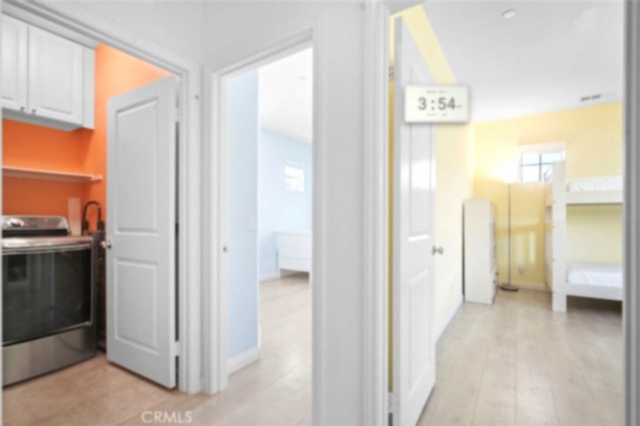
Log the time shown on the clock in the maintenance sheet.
3:54
